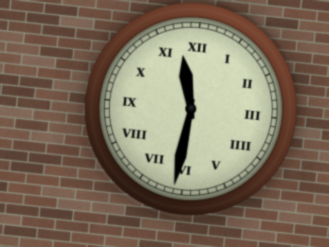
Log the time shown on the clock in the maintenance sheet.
11:31
